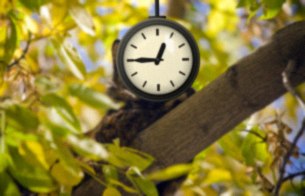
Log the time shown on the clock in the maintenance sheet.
12:45
